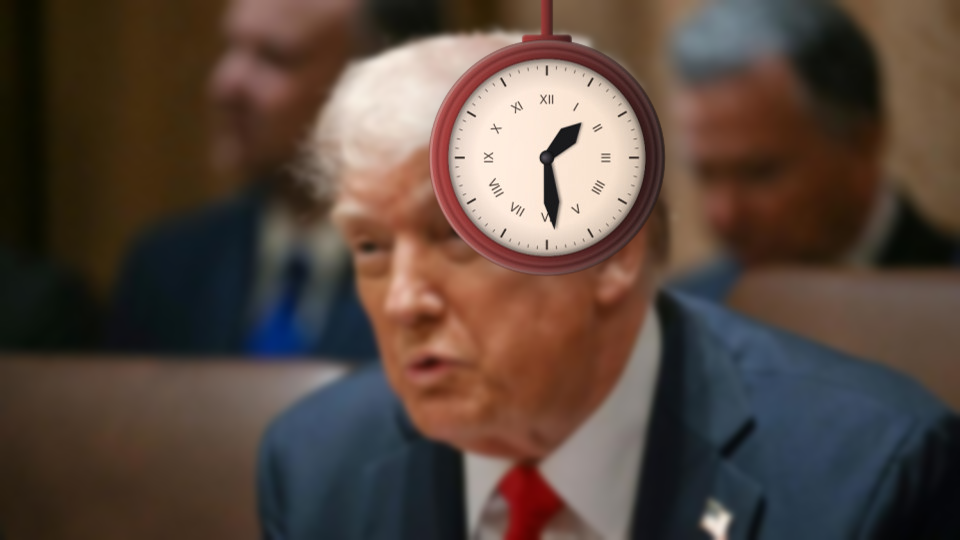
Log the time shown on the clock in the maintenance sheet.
1:29
